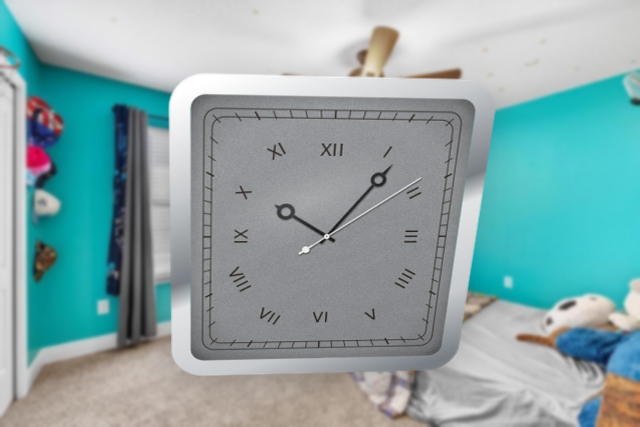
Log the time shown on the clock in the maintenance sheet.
10:06:09
